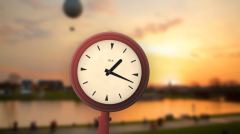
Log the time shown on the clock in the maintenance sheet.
1:18
